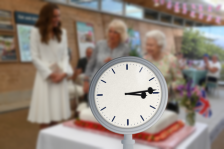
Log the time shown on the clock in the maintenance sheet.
3:14
